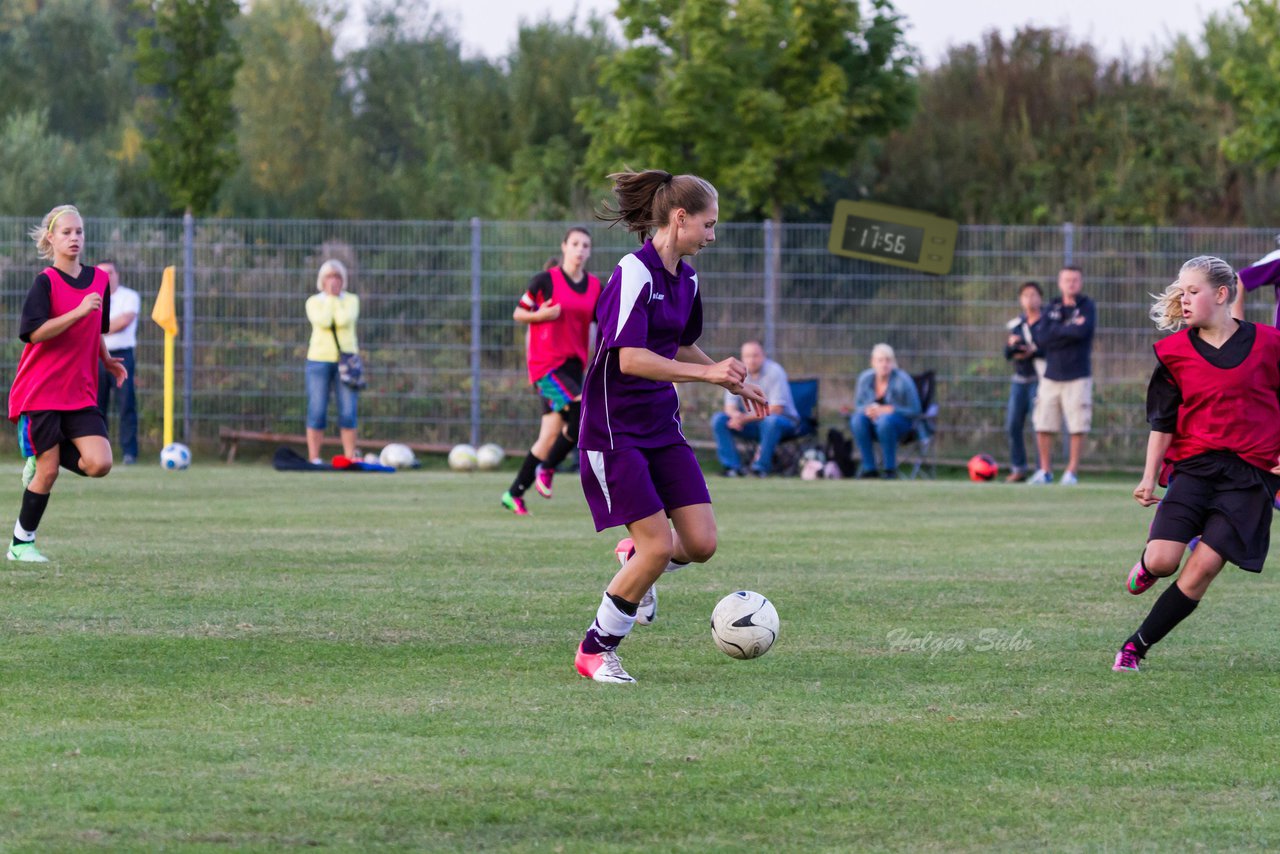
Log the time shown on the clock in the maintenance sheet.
11:56
